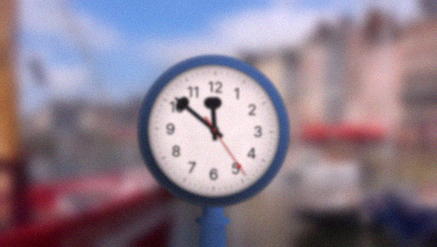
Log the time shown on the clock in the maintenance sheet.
11:51:24
